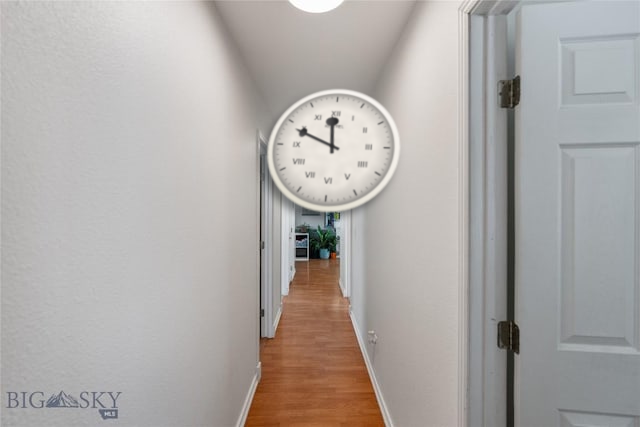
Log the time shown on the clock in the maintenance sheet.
11:49
